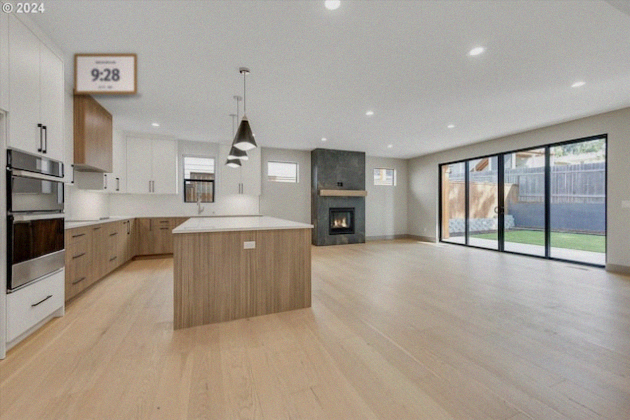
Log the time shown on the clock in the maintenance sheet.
9:28
